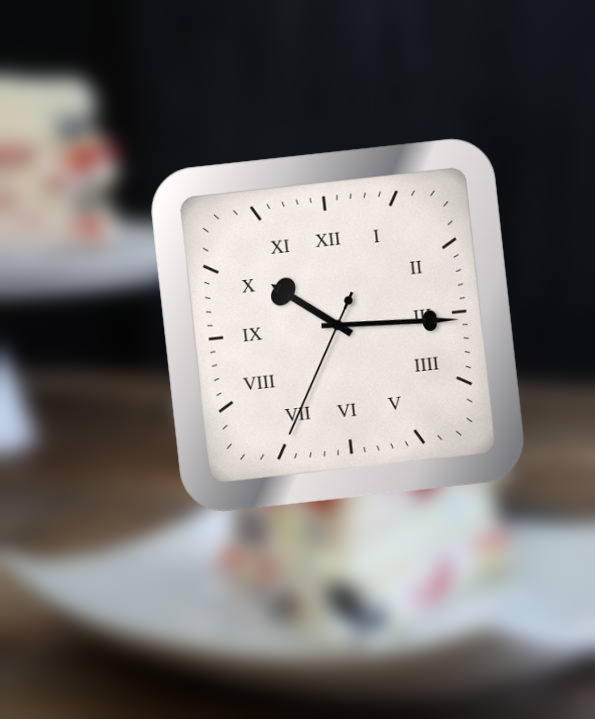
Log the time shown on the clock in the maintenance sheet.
10:15:35
